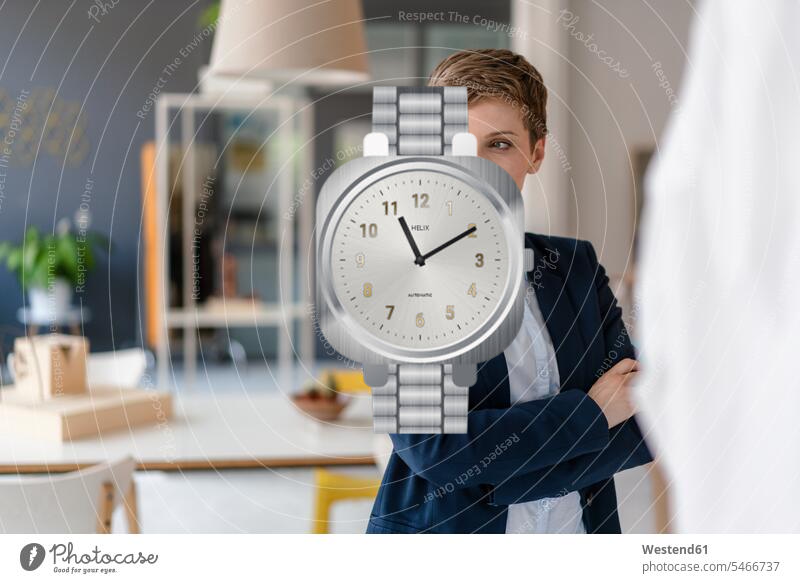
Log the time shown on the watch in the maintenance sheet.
11:10
